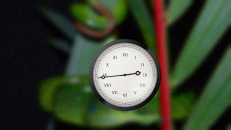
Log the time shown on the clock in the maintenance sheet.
2:44
